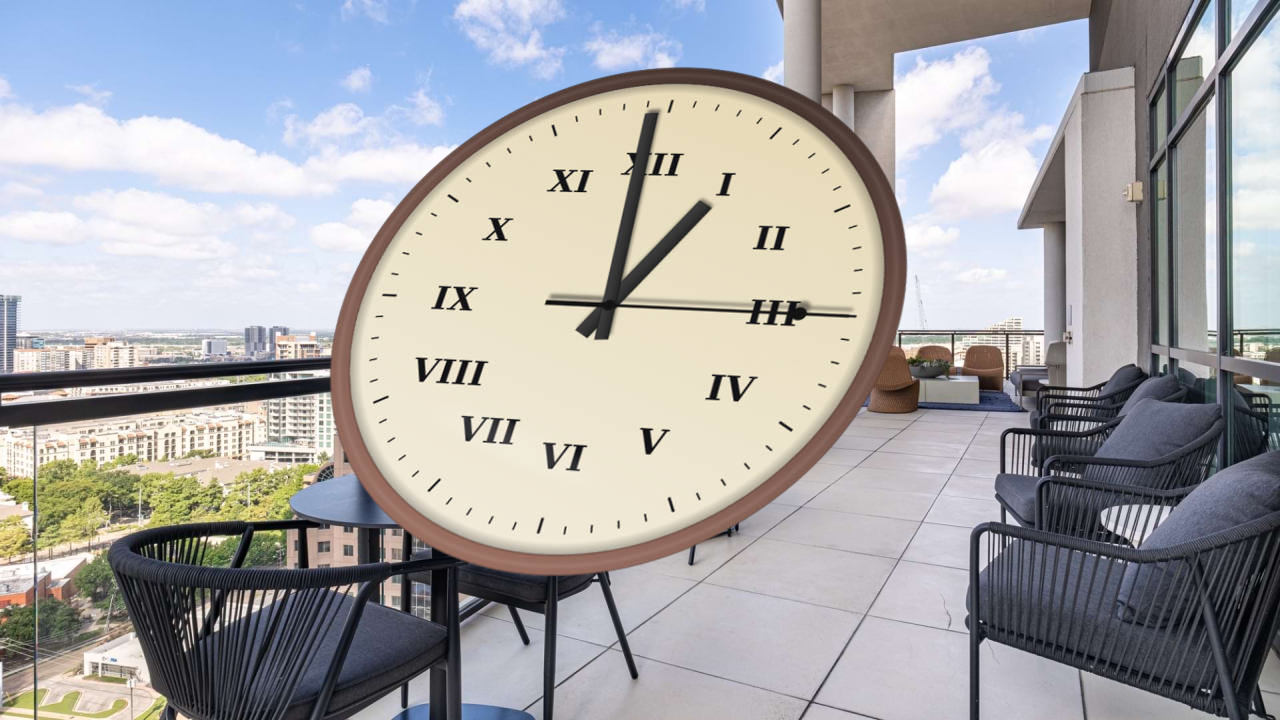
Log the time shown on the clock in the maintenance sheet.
12:59:15
